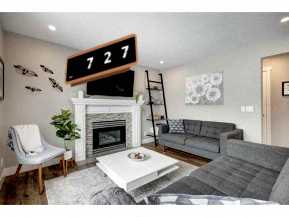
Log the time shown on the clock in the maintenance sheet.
7:27
